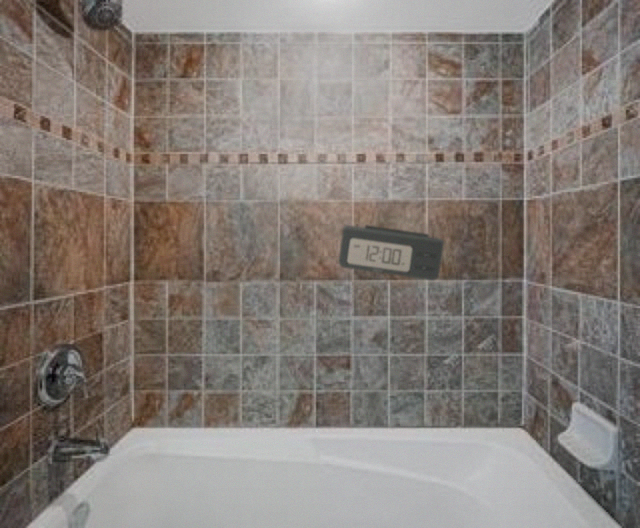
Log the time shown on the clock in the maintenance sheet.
12:00
